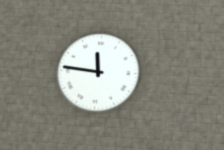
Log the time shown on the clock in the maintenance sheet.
11:46
